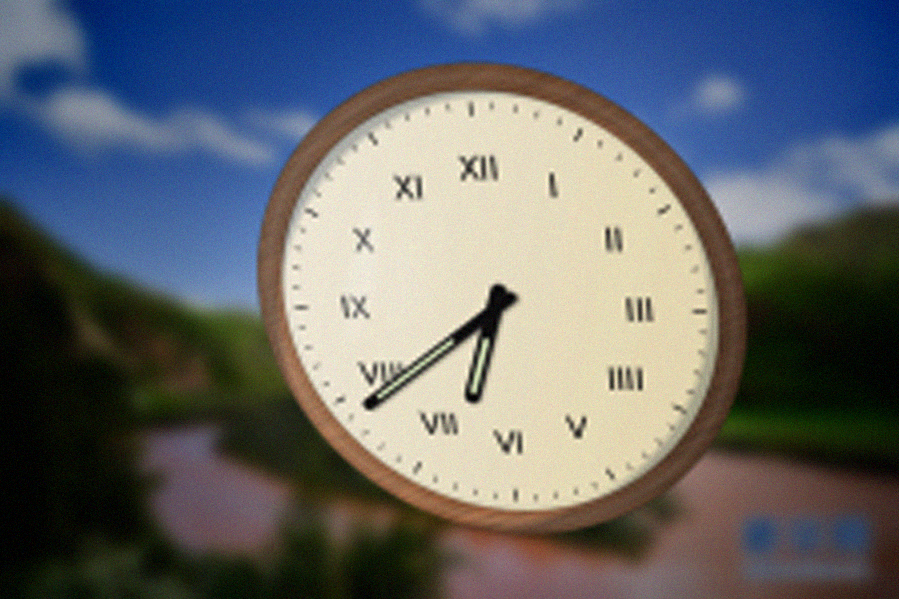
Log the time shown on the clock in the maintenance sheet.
6:39
